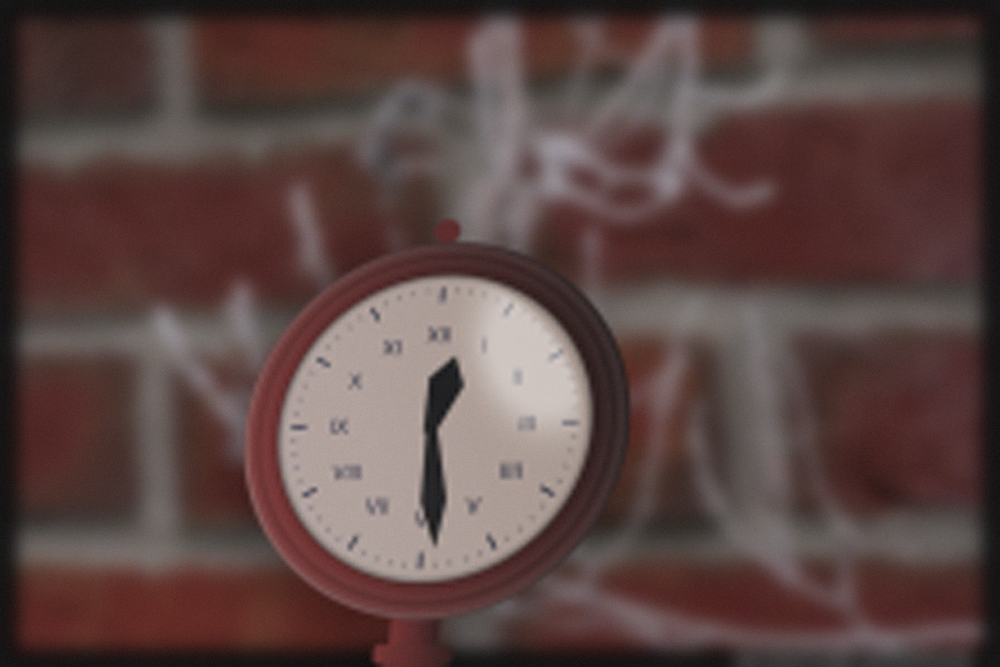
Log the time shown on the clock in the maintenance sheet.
12:29
